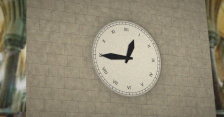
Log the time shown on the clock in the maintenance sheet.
12:45
